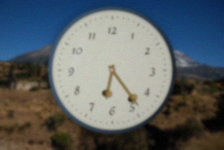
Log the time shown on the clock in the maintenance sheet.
6:24
